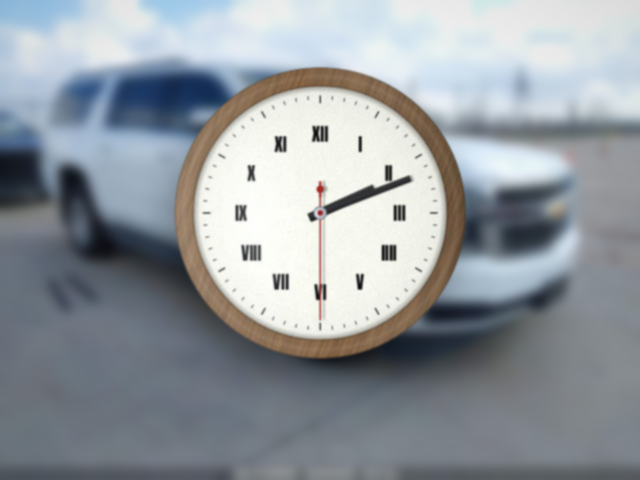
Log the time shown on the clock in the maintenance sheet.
2:11:30
